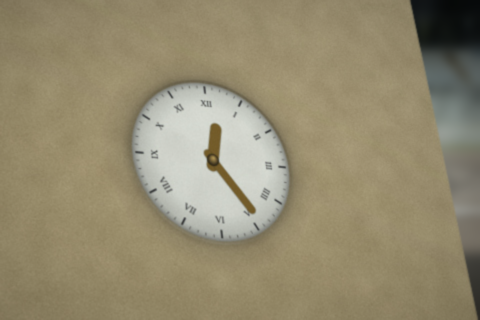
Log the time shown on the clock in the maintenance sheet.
12:24
